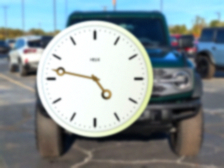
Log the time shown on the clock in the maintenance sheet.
4:47
